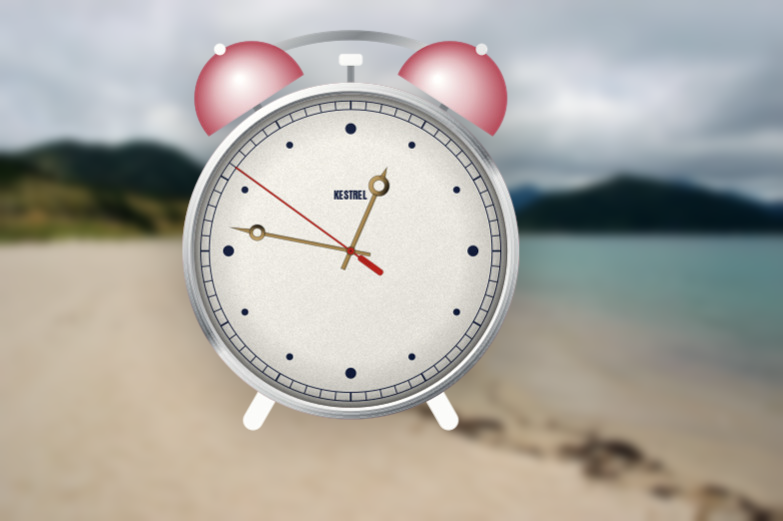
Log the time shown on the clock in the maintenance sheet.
12:46:51
